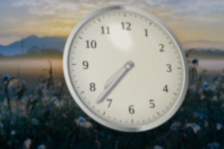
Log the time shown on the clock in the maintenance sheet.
7:37
